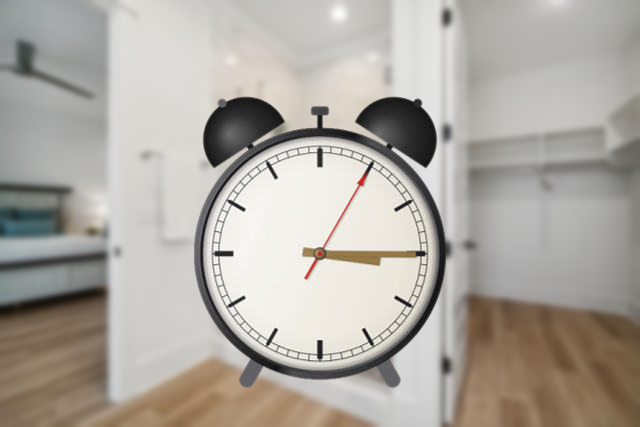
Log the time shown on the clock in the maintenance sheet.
3:15:05
